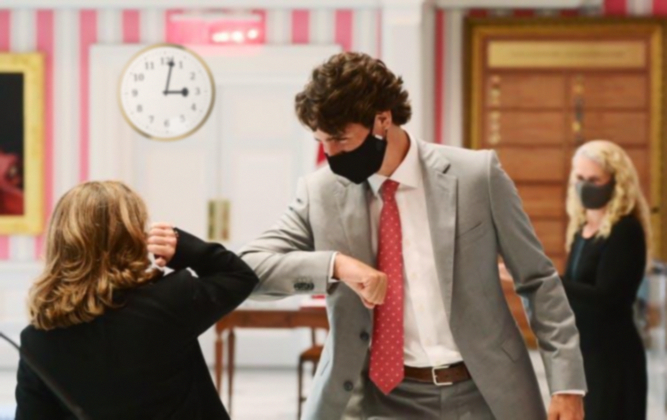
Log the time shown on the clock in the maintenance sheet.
3:02
